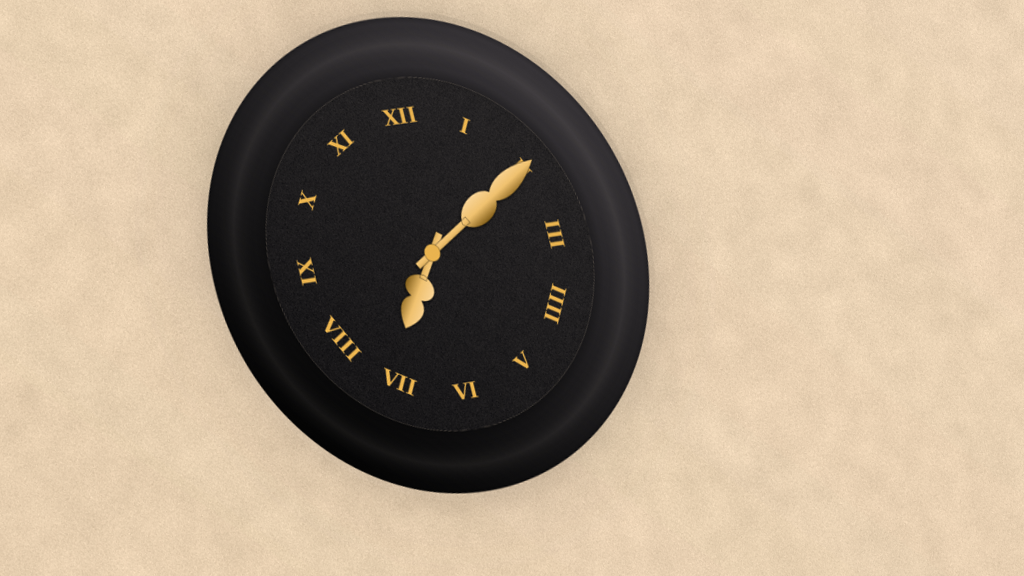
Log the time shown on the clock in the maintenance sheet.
7:10
